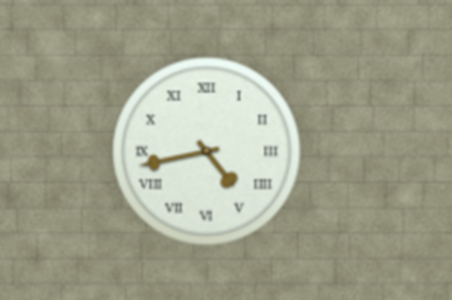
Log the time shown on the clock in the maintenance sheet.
4:43
